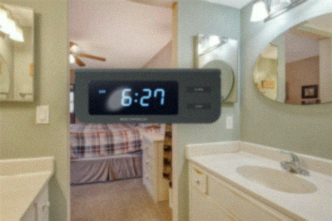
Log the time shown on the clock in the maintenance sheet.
6:27
